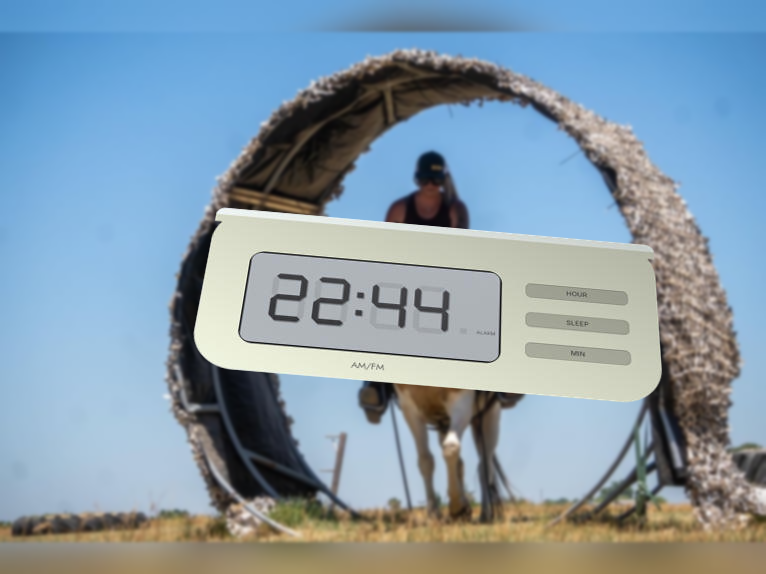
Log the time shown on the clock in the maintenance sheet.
22:44
